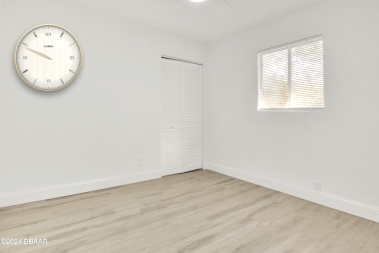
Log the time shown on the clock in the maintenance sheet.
9:49
